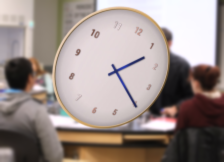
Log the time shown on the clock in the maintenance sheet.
1:20
